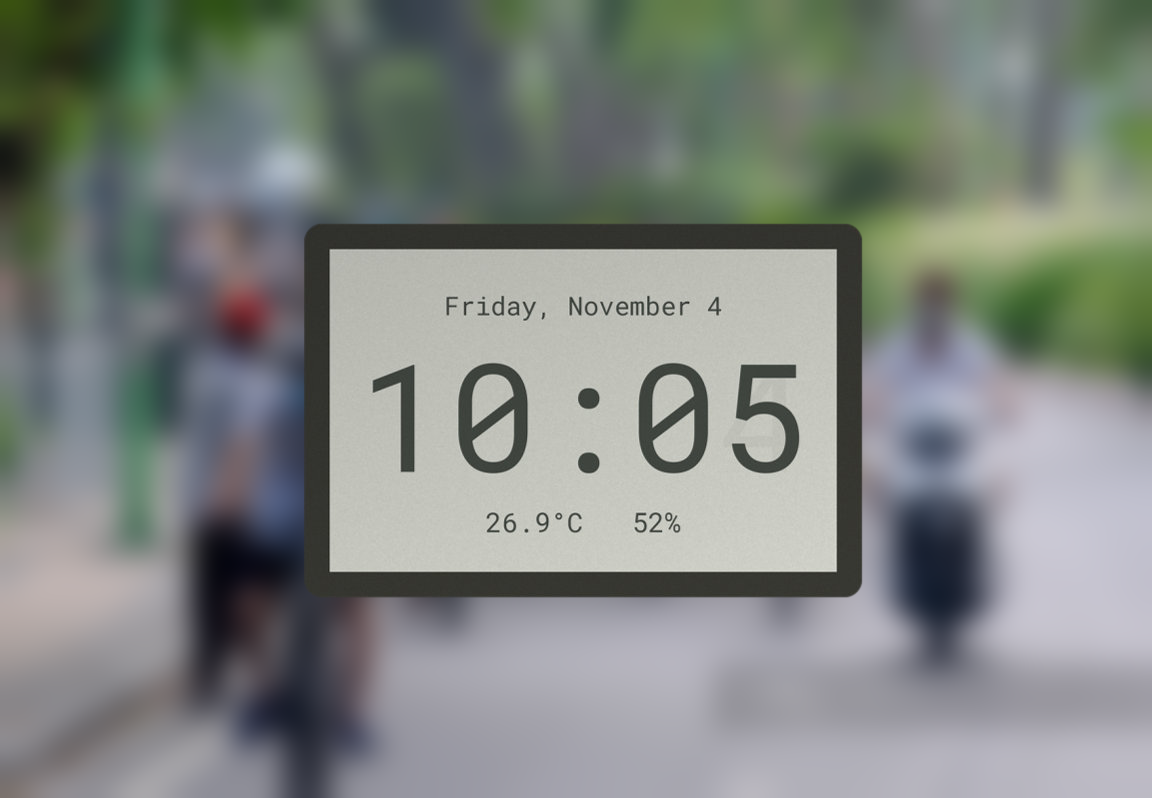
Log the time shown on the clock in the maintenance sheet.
10:05
